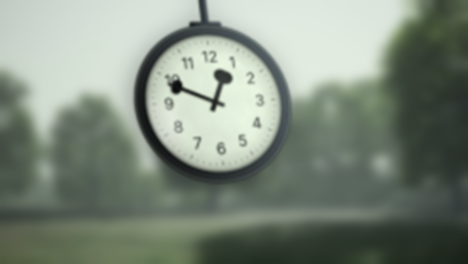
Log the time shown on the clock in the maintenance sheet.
12:49
